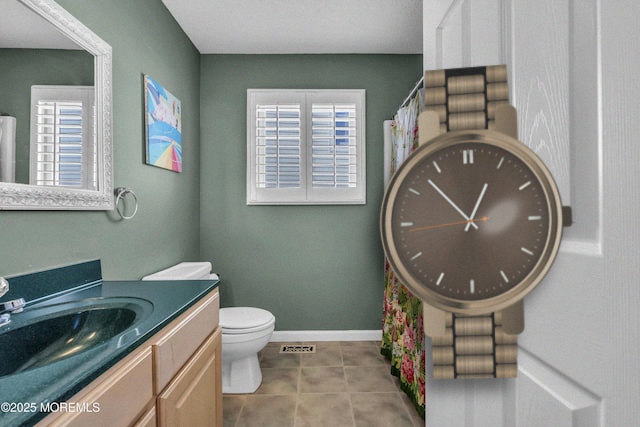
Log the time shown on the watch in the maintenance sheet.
12:52:44
